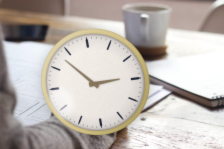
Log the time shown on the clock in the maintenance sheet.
2:53
